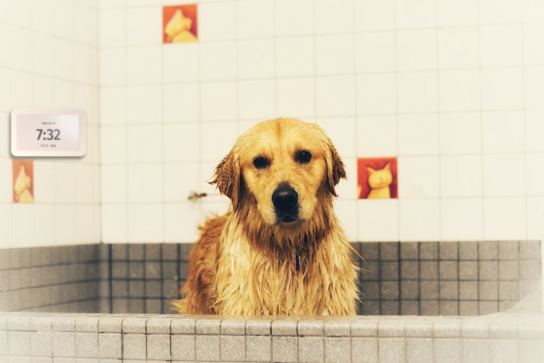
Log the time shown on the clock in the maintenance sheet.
7:32
